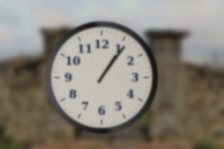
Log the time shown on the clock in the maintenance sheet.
1:06
